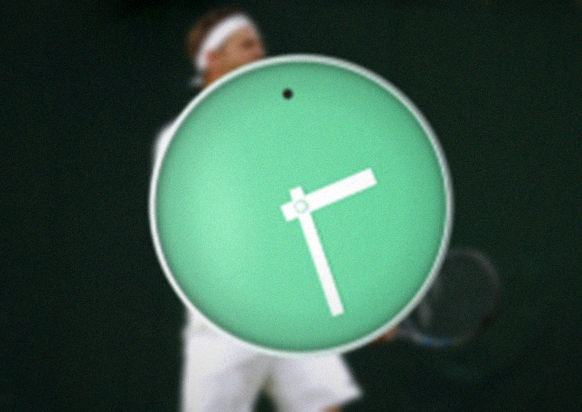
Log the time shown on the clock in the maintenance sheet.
2:28
